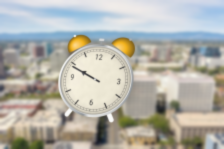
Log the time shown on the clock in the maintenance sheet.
9:49
